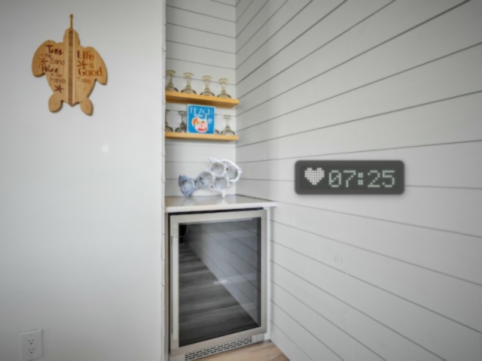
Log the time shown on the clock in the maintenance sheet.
7:25
